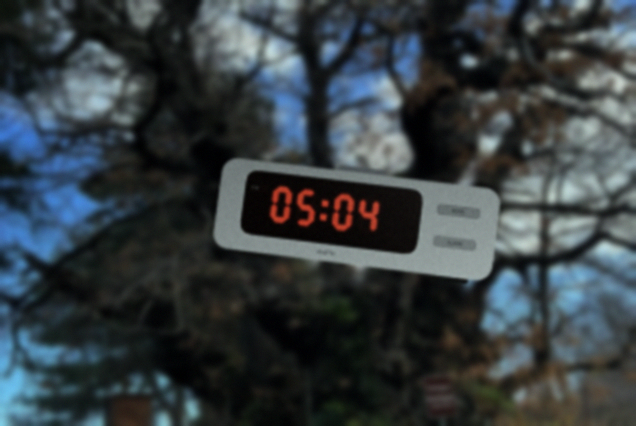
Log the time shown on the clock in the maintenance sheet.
5:04
